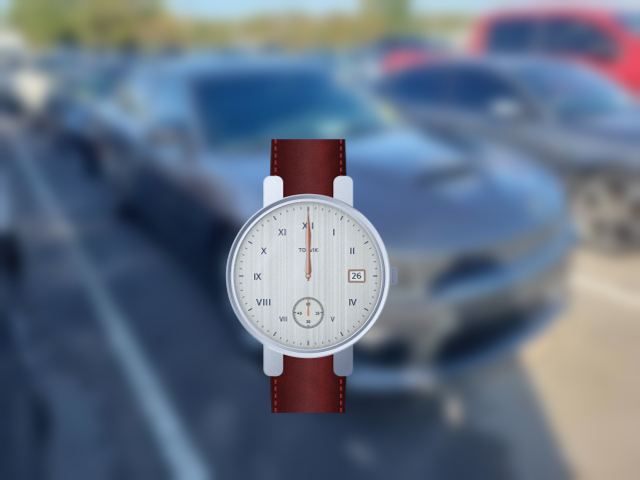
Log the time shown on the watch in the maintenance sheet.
12:00
